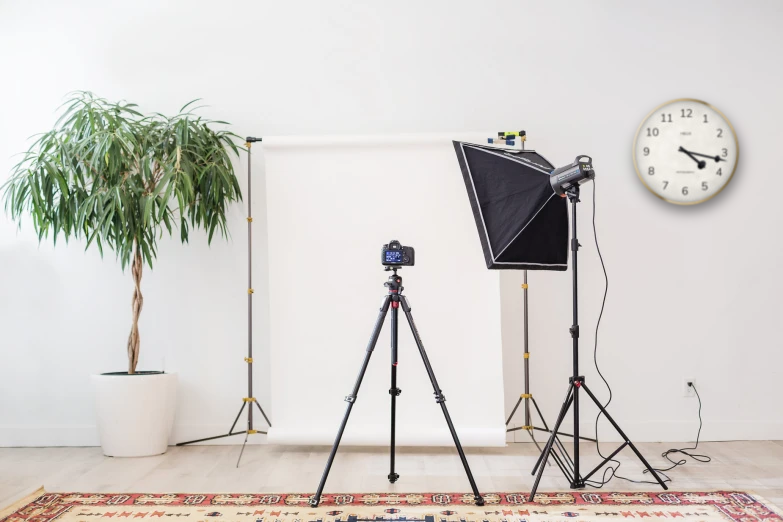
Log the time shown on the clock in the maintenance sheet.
4:17
